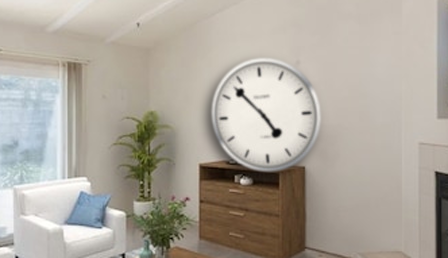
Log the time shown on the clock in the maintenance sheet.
4:53
